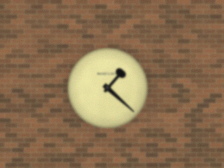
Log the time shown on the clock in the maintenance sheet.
1:22
